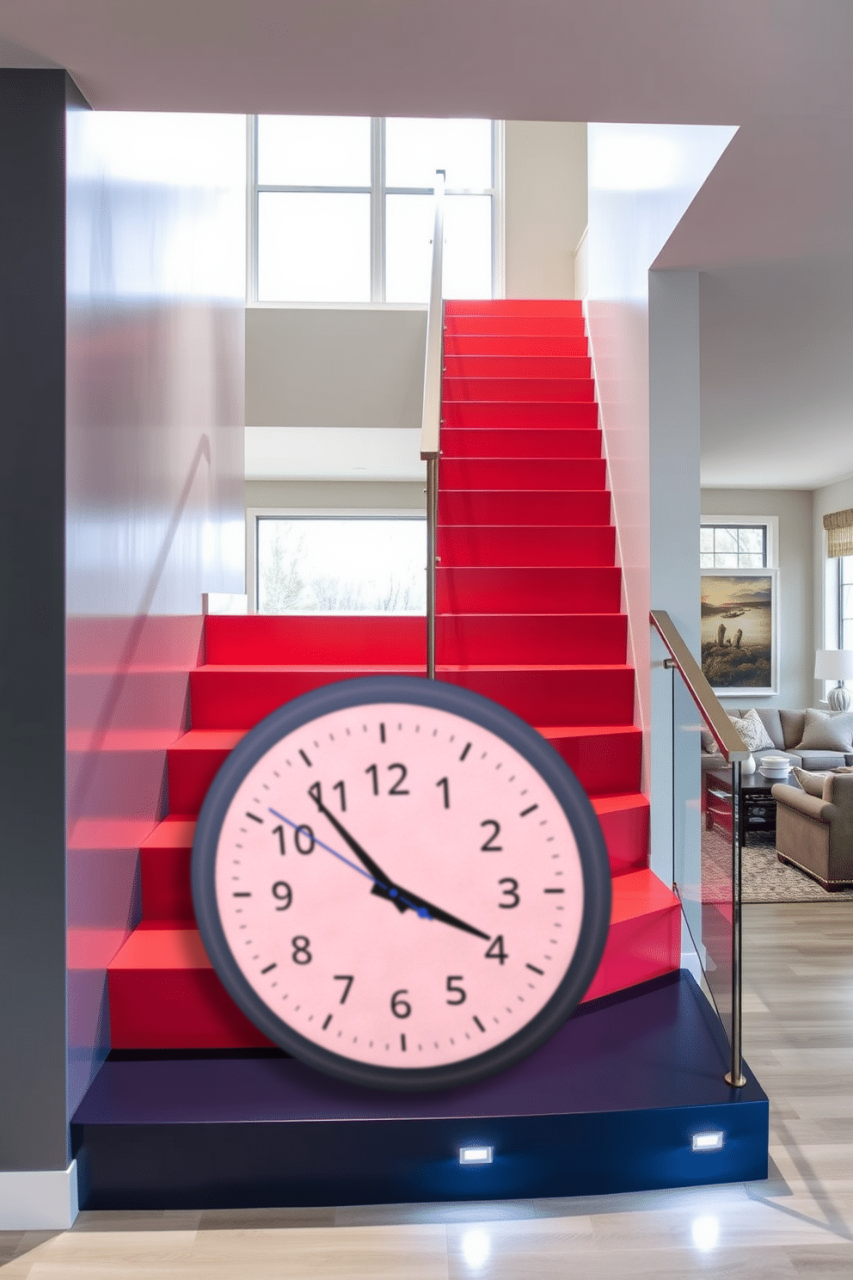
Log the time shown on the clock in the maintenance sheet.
3:53:51
